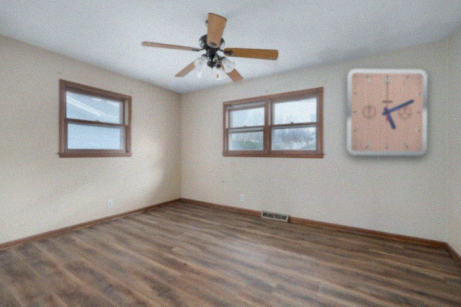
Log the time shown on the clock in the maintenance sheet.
5:11
